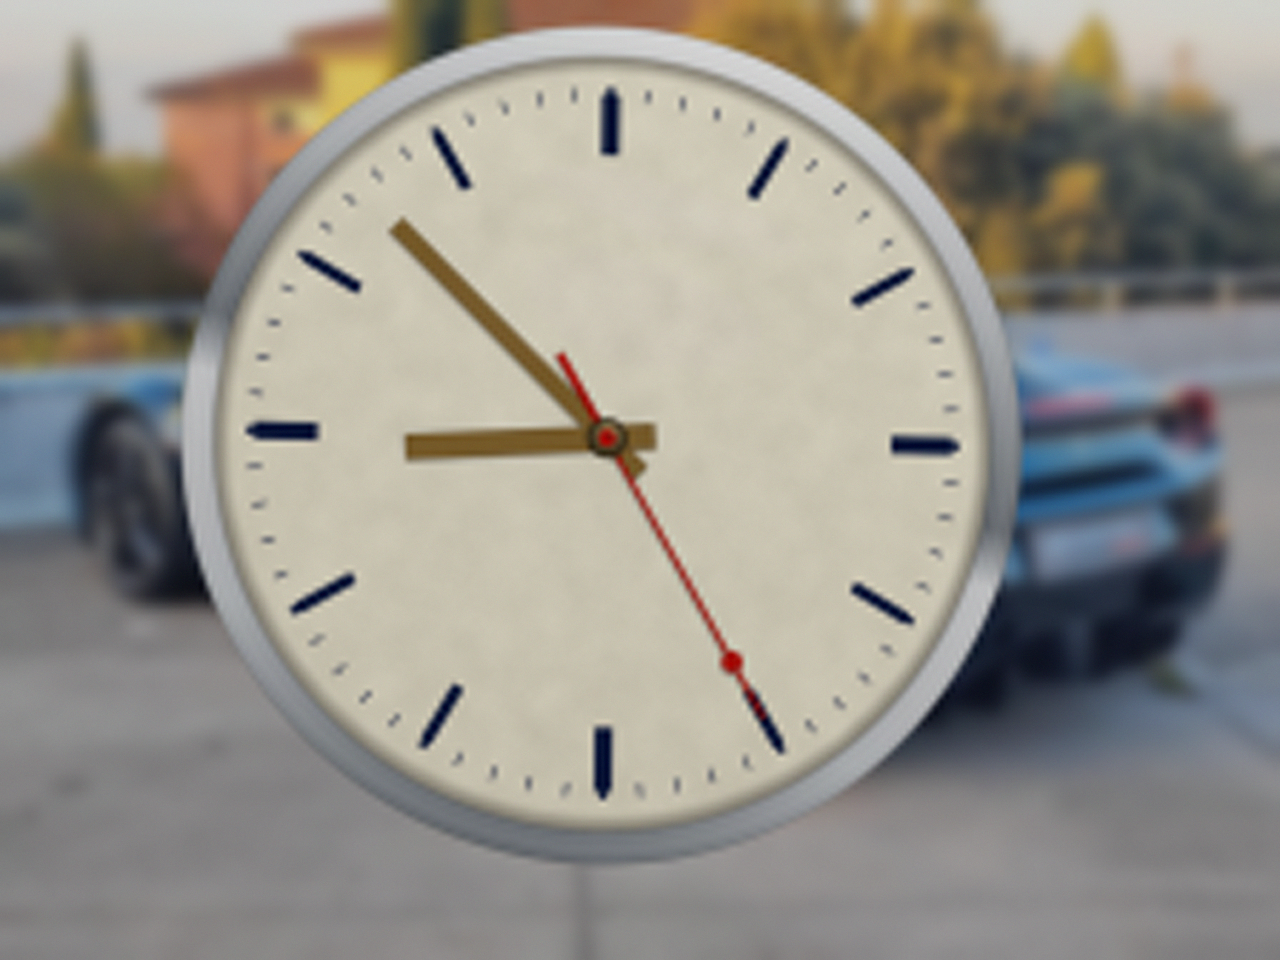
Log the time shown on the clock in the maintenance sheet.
8:52:25
